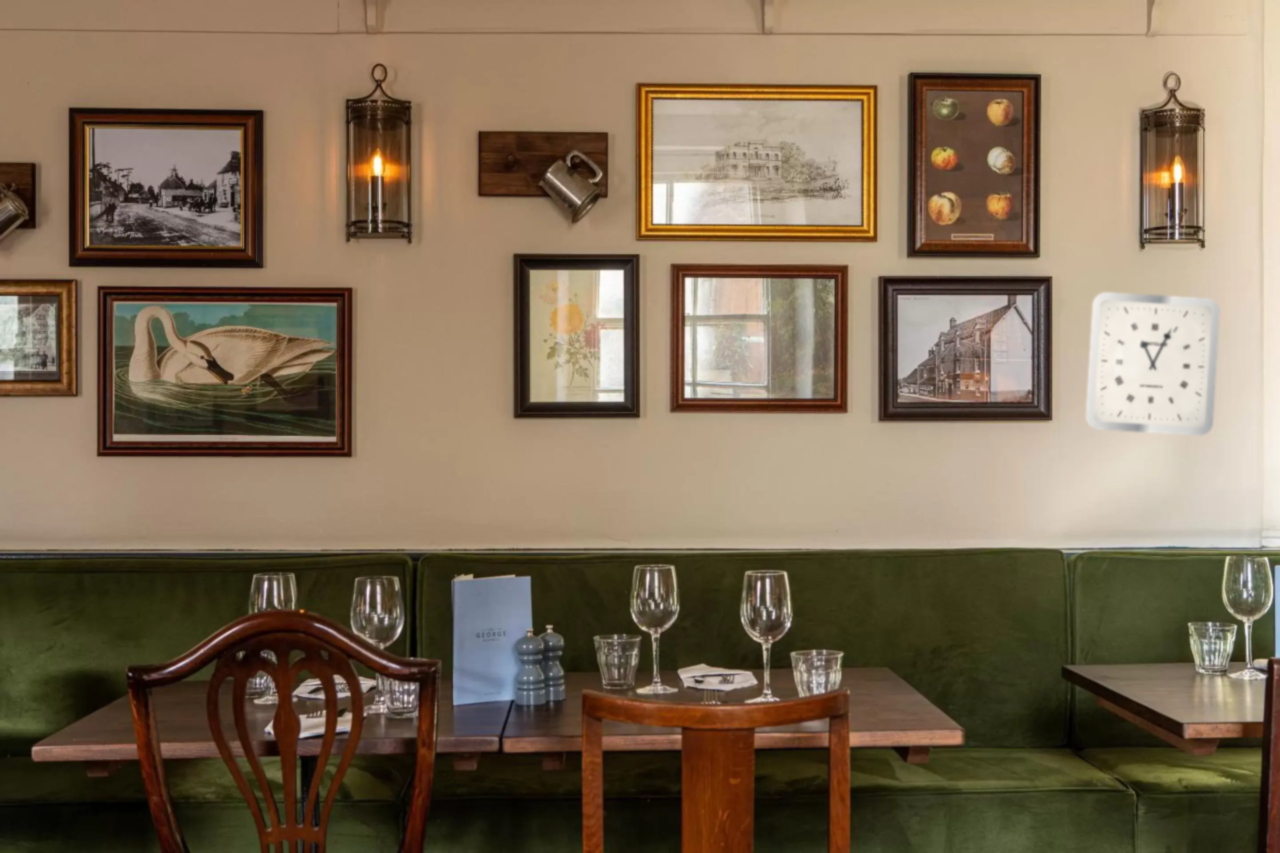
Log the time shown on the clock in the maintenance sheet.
11:04
